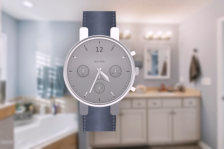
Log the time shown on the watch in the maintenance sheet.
4:34
